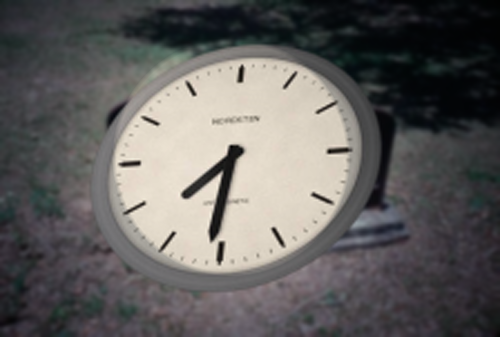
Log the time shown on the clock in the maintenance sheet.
7:31
